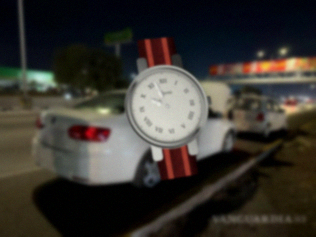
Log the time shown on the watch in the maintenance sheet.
9:57
